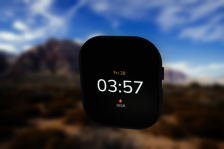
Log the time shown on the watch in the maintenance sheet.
3:57
